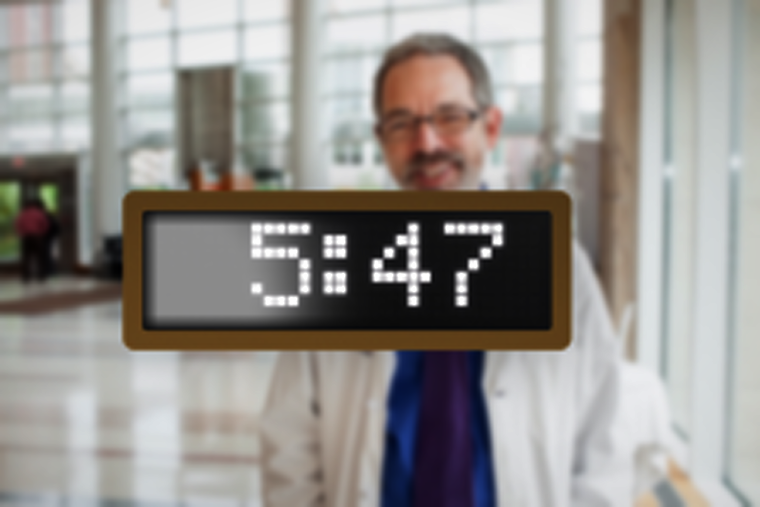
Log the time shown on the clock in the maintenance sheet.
5:47
